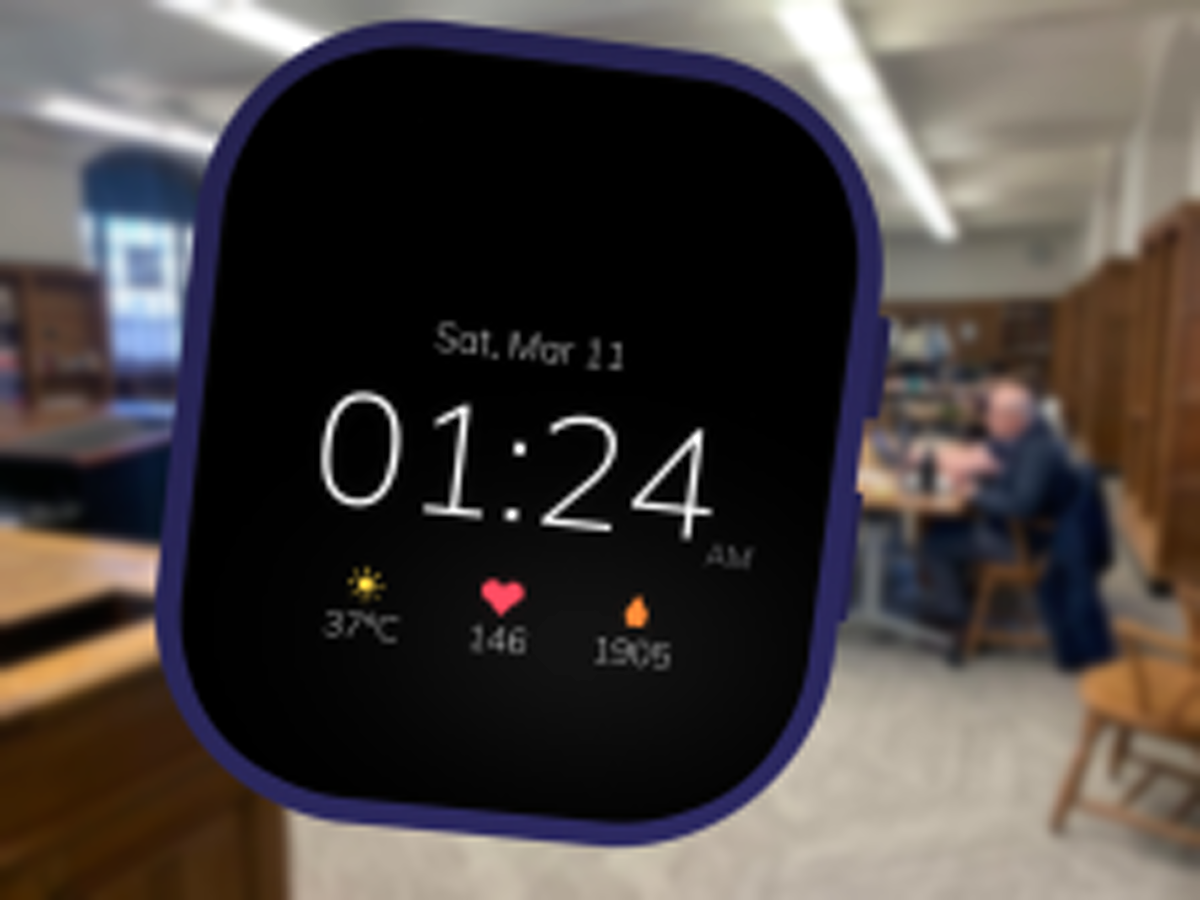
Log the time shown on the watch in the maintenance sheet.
1:24
